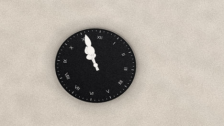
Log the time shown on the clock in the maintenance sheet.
10:56
